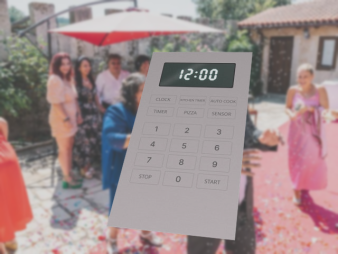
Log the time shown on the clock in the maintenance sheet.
12:00
